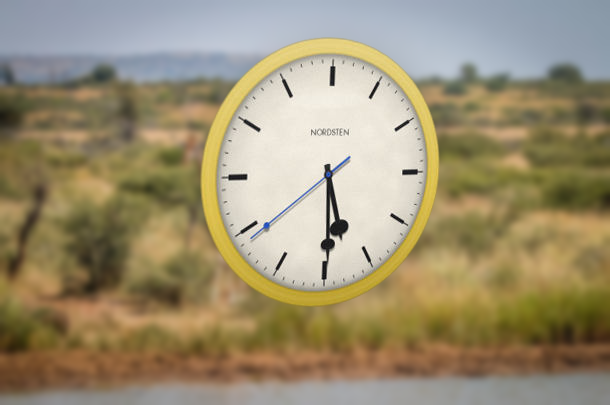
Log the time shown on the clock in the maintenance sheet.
5:29:39
